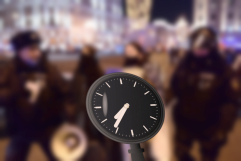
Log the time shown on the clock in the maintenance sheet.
7:36
